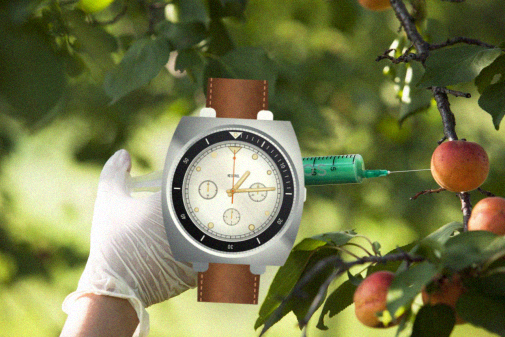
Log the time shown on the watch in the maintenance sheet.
1:14
